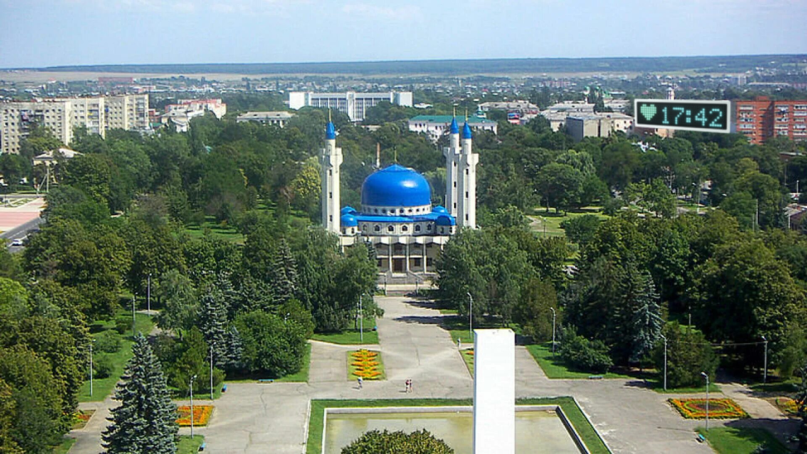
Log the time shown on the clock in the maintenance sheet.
17:42
